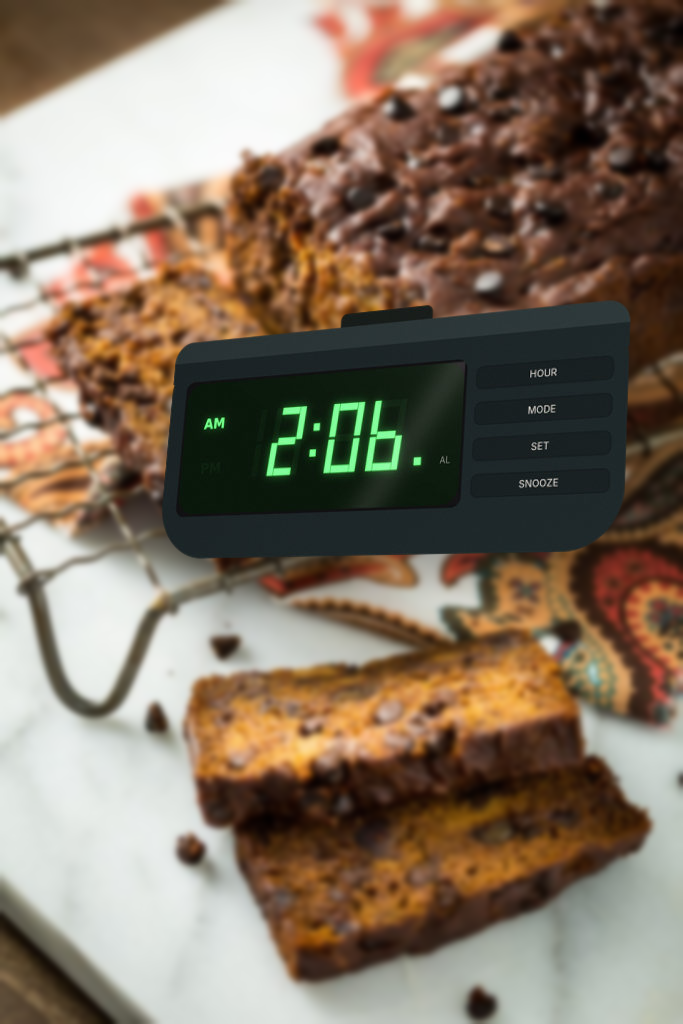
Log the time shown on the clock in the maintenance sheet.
2:06
